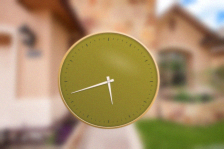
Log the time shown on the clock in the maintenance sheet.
5:42
